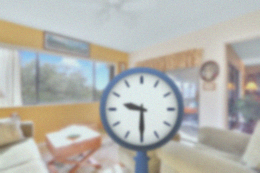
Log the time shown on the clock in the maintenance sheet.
9:30
